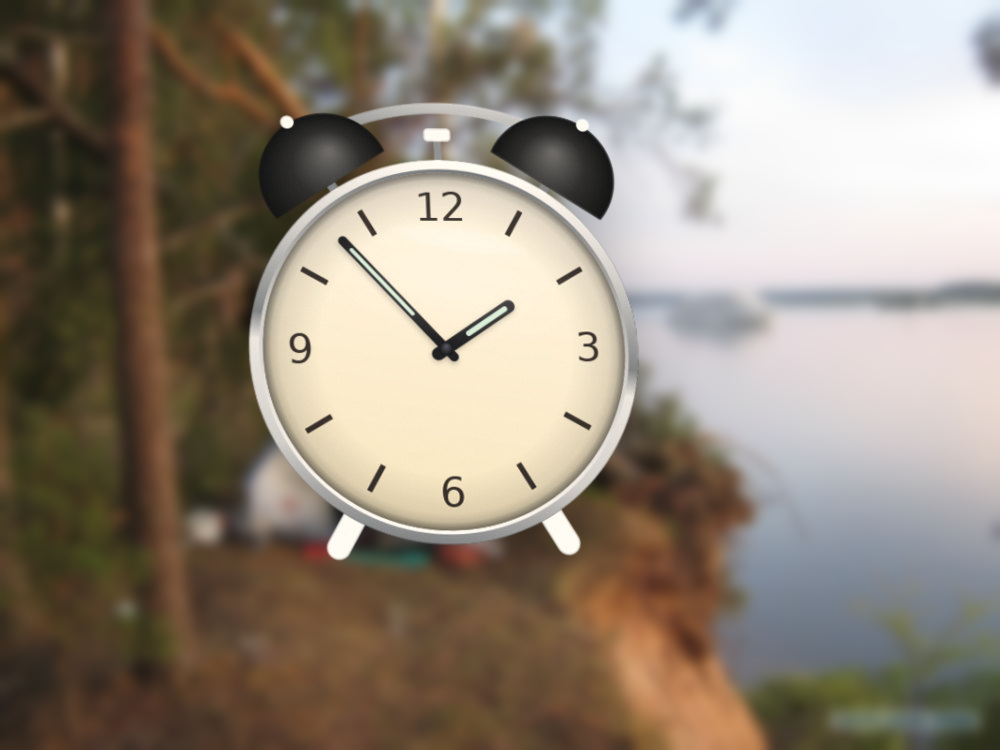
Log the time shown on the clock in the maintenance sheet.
1:53
